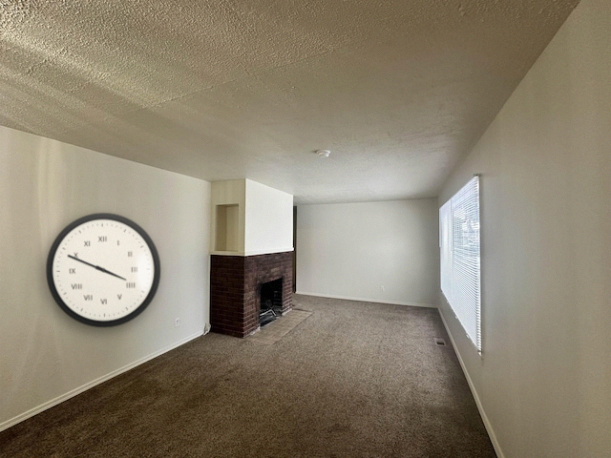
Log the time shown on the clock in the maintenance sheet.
3:49
